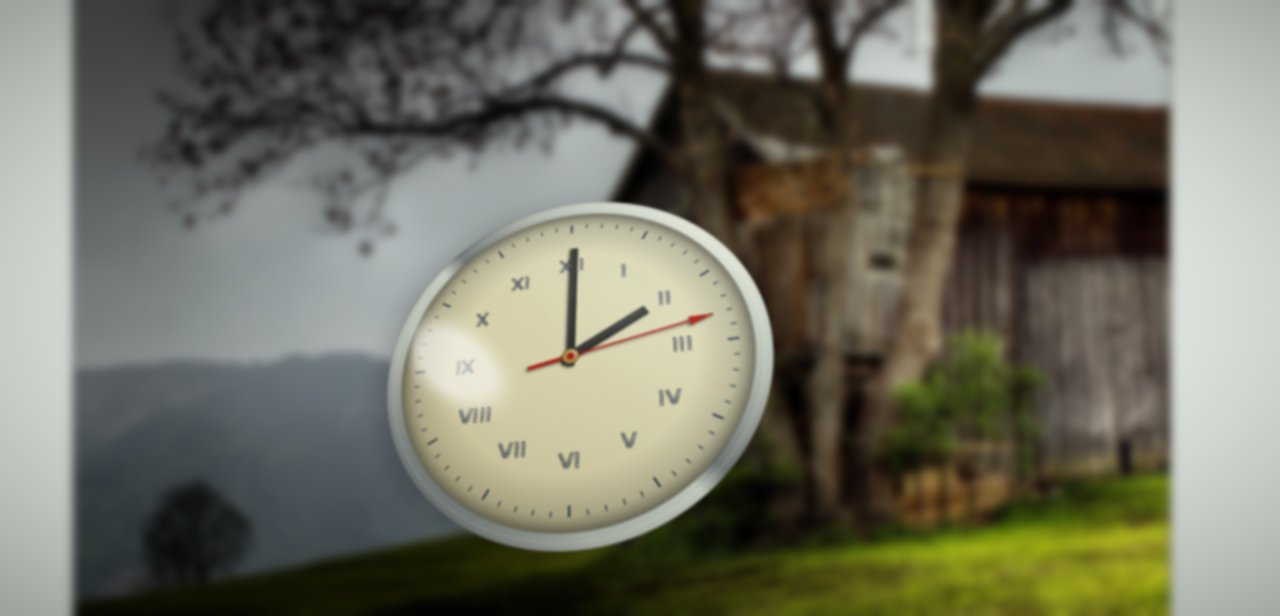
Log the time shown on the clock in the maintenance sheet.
2:00:13
